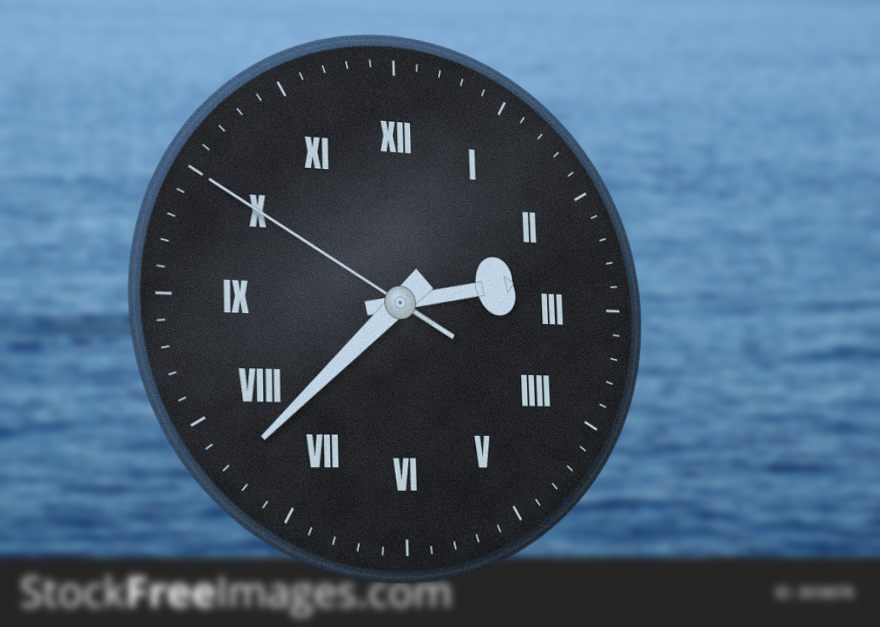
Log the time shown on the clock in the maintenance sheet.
2:37:50
